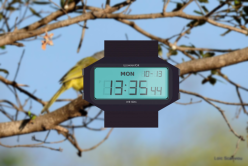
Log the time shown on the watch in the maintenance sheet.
13:35:44
